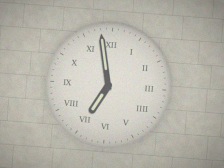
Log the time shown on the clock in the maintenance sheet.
6:58
